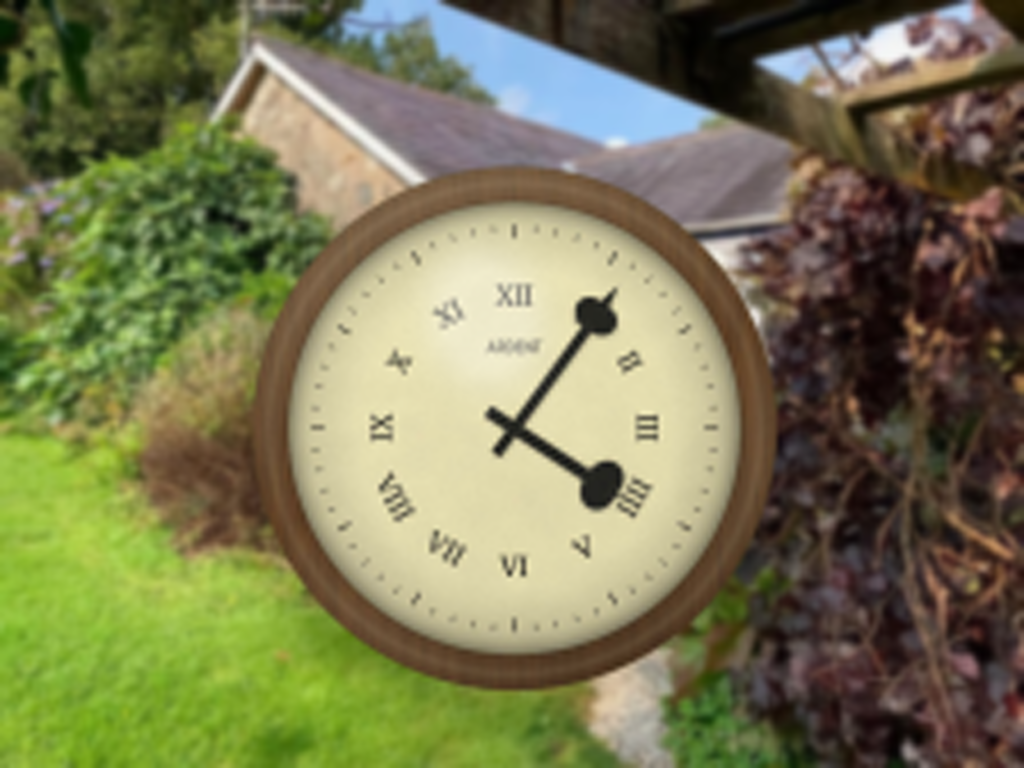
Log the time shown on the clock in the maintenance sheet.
4:06
